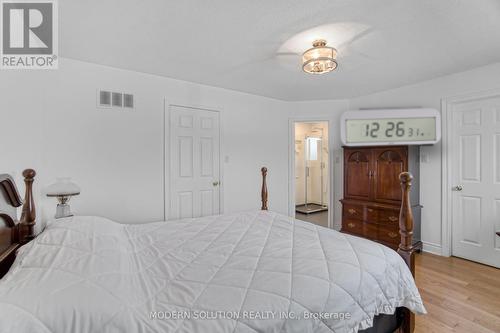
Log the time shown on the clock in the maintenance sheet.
12:26
